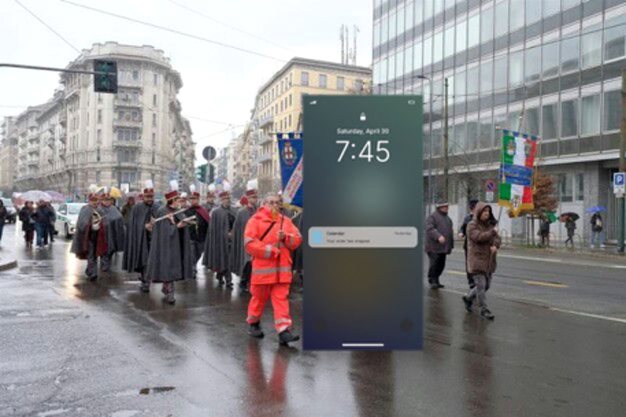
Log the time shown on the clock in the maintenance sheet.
7:45
